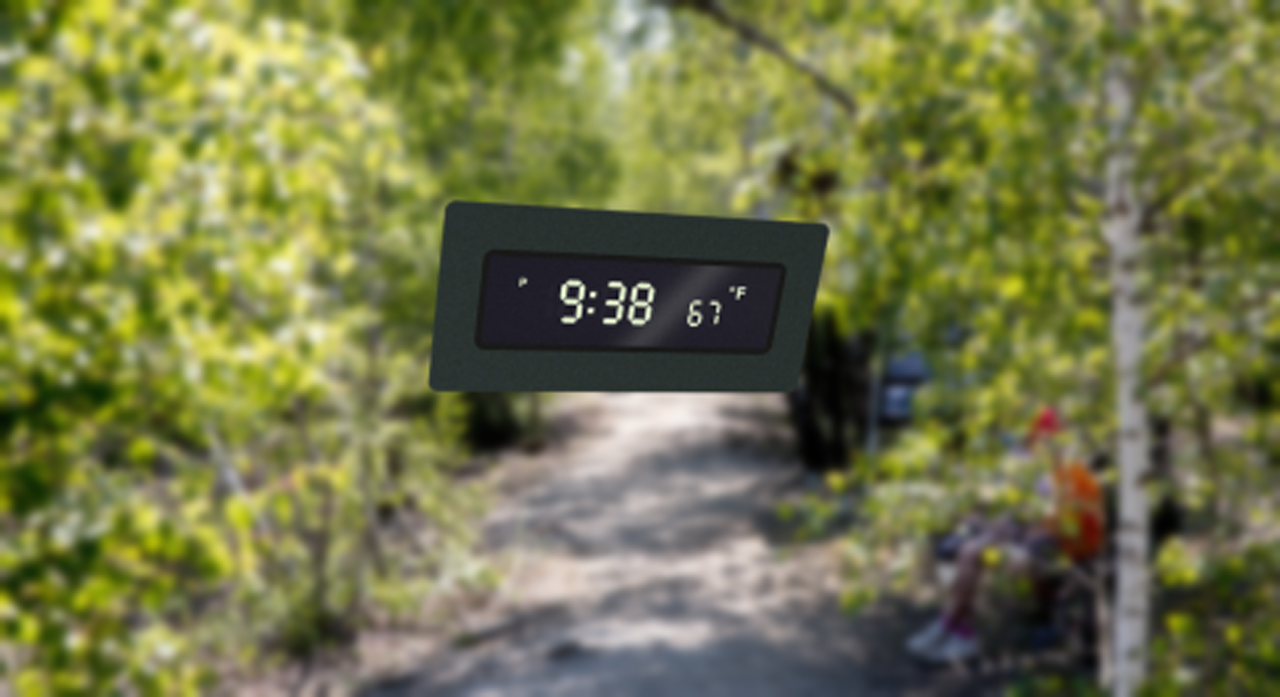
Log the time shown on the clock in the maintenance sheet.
9:38
